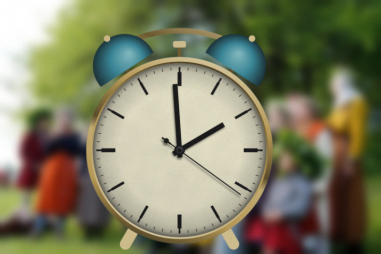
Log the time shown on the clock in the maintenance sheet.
1:59:21
